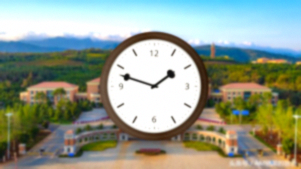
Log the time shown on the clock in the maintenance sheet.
1:48
